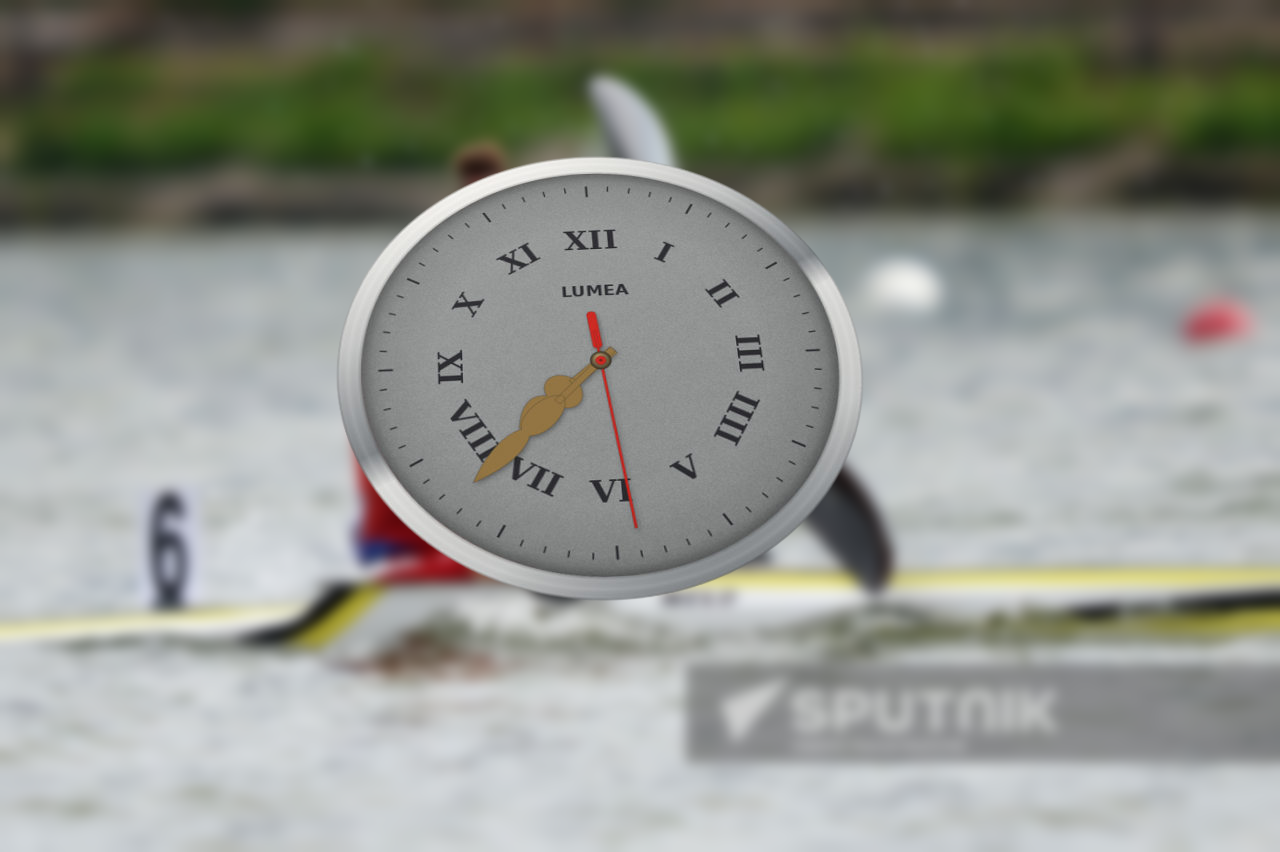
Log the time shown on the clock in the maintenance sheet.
7:37:29
